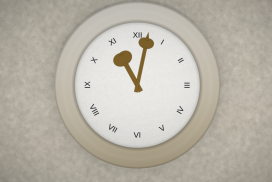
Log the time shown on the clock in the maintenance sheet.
11:02
